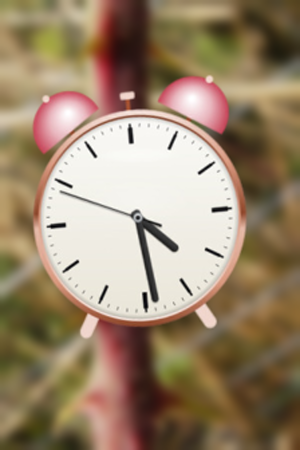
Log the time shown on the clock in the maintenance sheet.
4:28:49
